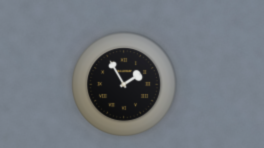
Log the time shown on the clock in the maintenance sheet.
1:55
